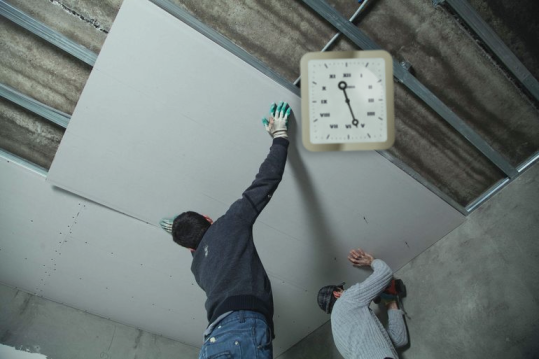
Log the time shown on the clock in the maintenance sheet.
11:27
